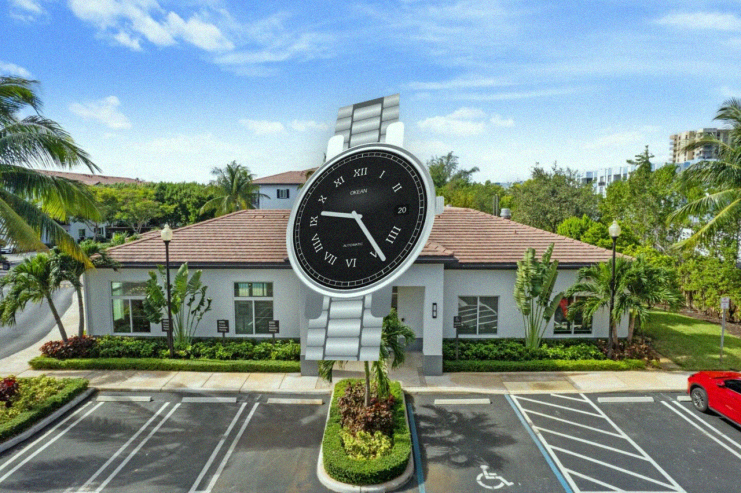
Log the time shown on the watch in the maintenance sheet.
9:24
